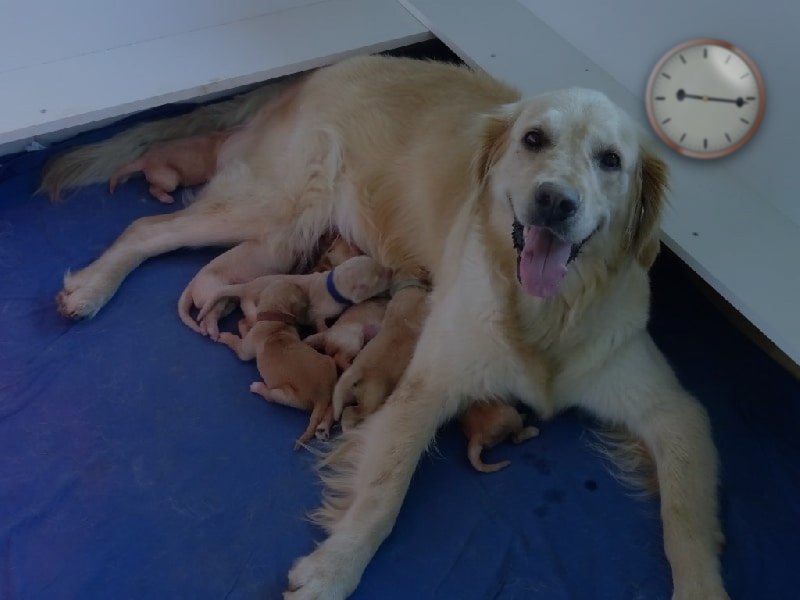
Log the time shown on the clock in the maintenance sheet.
9:16
